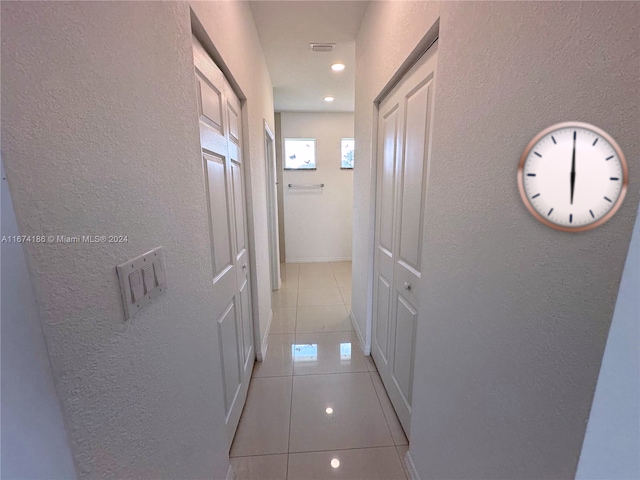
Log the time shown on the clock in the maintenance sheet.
6:00
